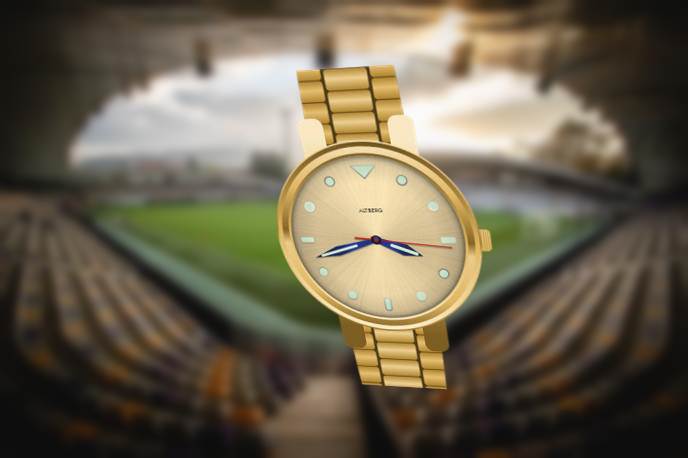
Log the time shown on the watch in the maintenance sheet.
3:42:16
